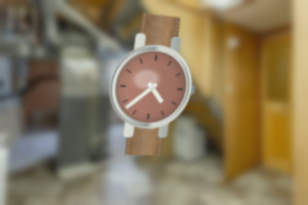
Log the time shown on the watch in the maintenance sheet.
4:38
